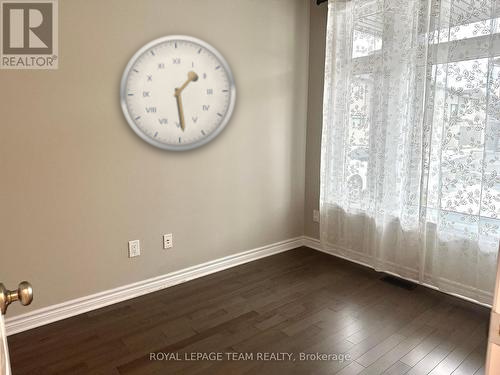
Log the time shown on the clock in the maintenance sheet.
1:29
